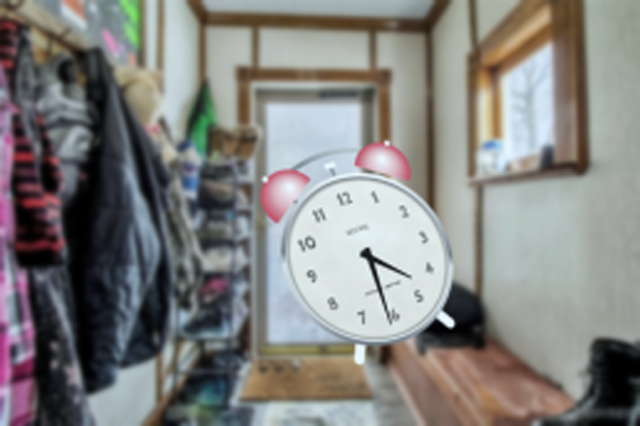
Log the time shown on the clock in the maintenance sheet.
4:31
